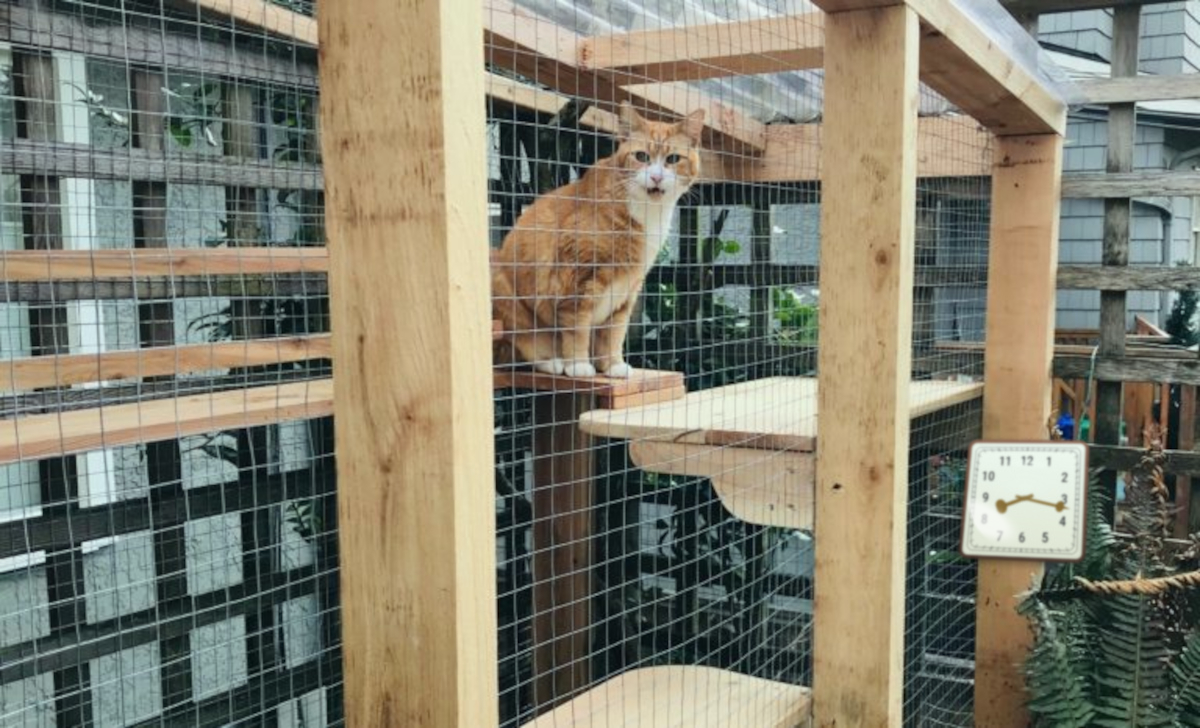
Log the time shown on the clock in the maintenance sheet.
8:17
